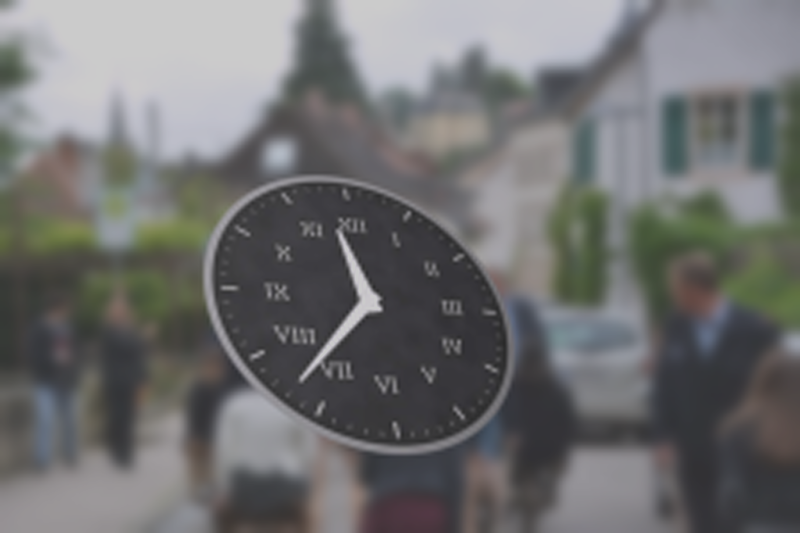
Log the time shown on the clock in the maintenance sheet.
11:37
